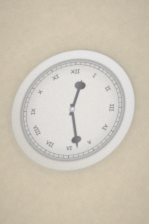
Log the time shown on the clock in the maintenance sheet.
12:28
